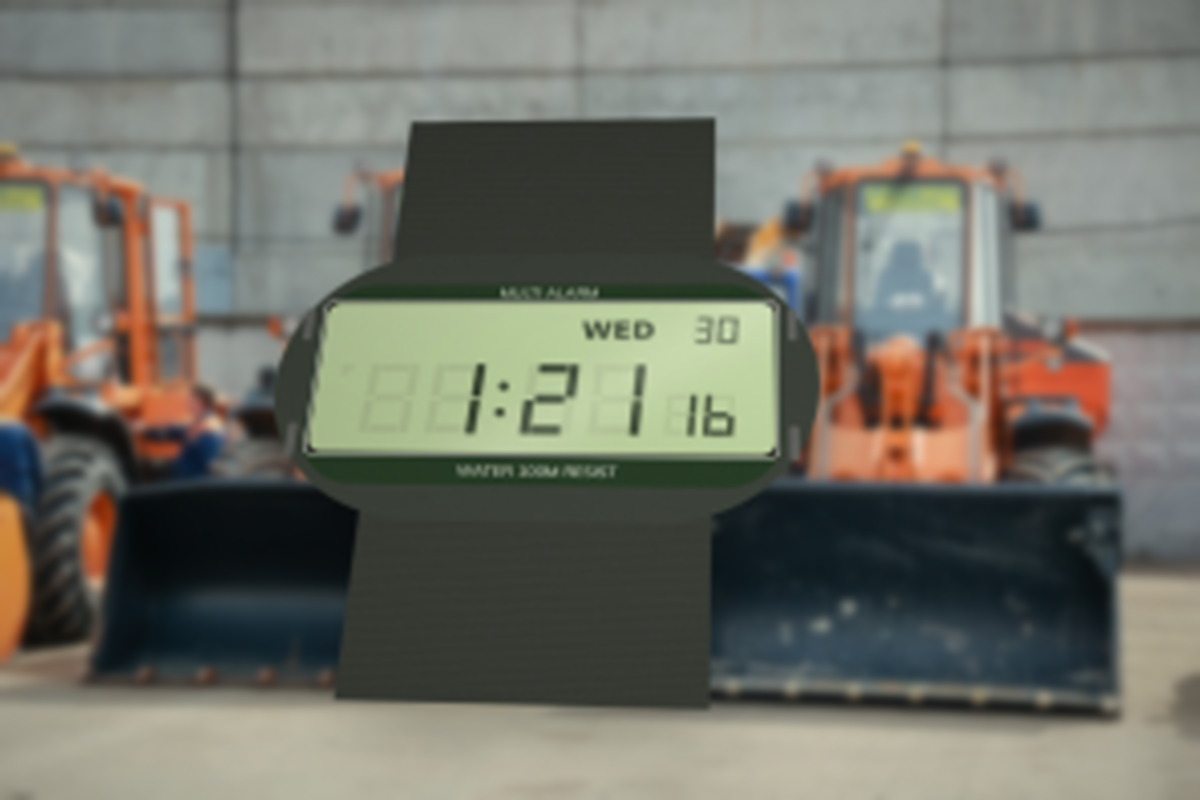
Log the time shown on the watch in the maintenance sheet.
1:21:16
